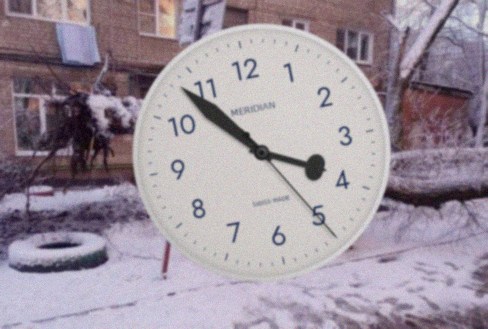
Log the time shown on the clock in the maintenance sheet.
3:53:25
